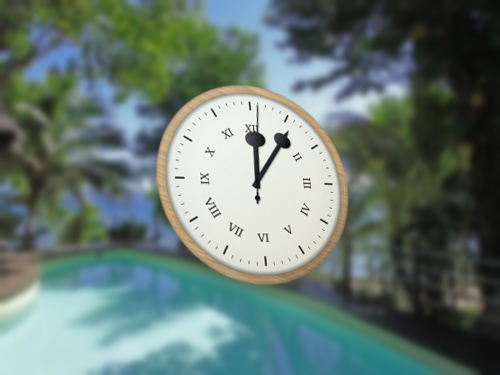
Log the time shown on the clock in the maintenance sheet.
12:06:01
